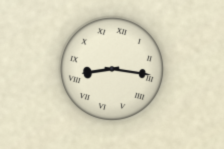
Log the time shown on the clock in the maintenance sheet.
8:14
